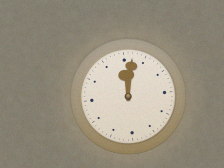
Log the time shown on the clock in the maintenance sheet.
12:02
